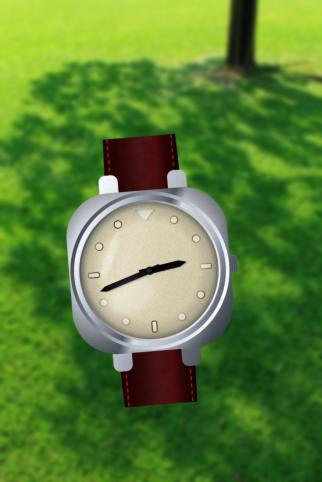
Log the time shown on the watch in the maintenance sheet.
2:42
